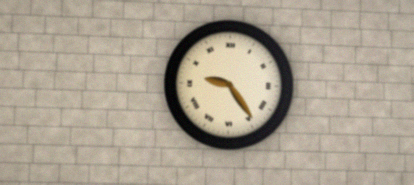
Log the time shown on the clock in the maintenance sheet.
9:24
